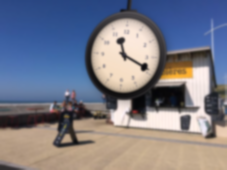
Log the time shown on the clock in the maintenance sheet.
11:19
